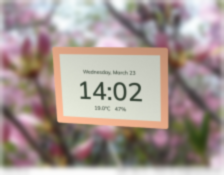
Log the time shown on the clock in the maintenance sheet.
14:02
